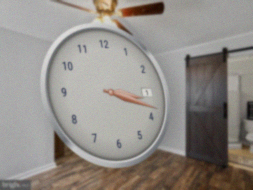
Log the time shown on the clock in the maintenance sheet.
3:18
